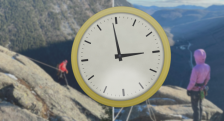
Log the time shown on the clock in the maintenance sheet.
2:59
